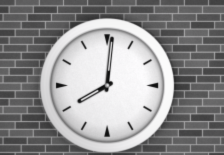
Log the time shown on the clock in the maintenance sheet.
8:01
